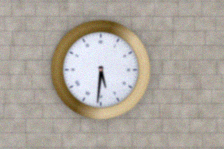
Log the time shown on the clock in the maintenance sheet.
5:31
